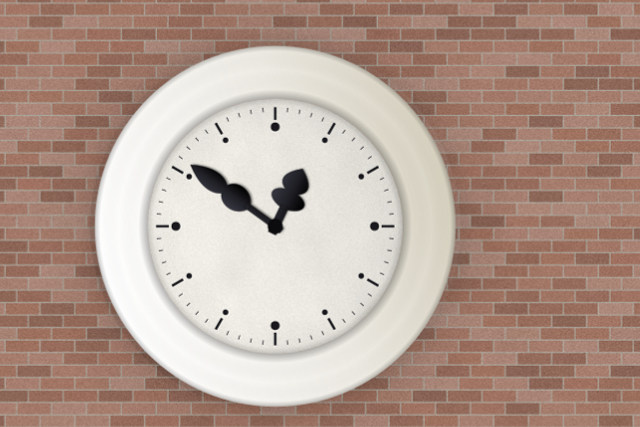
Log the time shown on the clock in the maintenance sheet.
12:51
